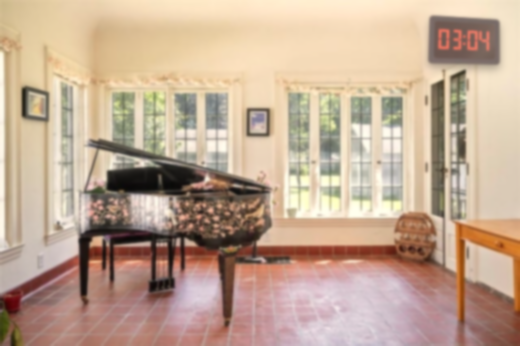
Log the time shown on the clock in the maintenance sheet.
3:04
